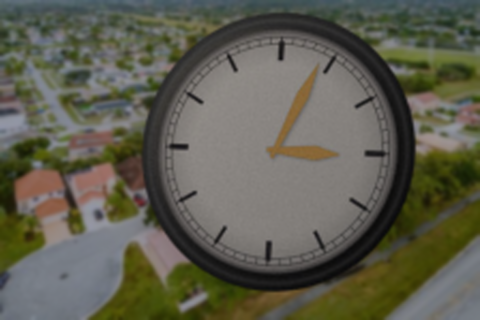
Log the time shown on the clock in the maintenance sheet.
3:04
